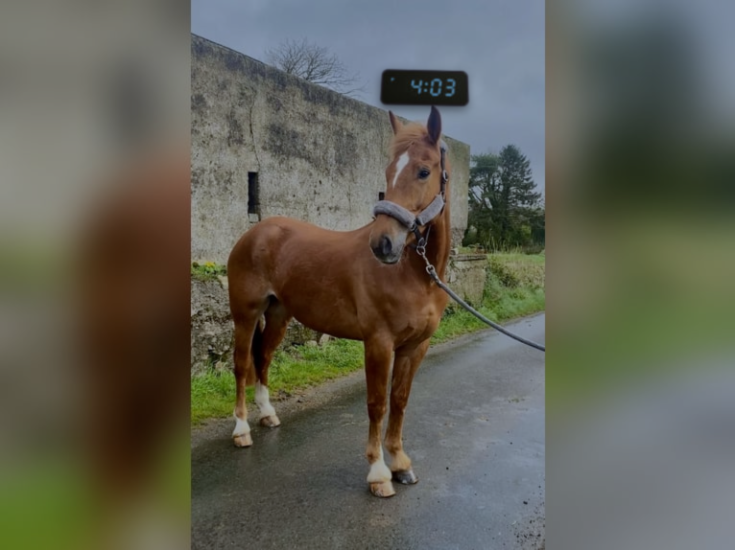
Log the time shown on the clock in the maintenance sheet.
4:03
